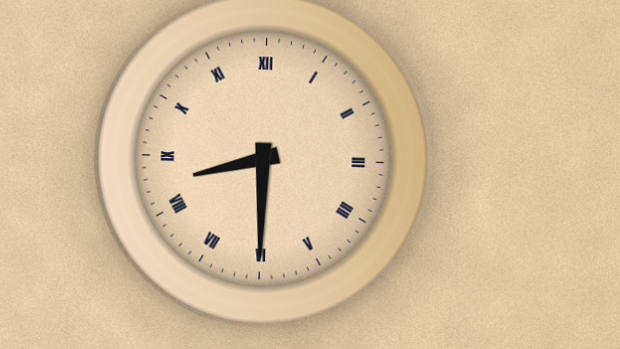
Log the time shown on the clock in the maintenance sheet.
8:30
